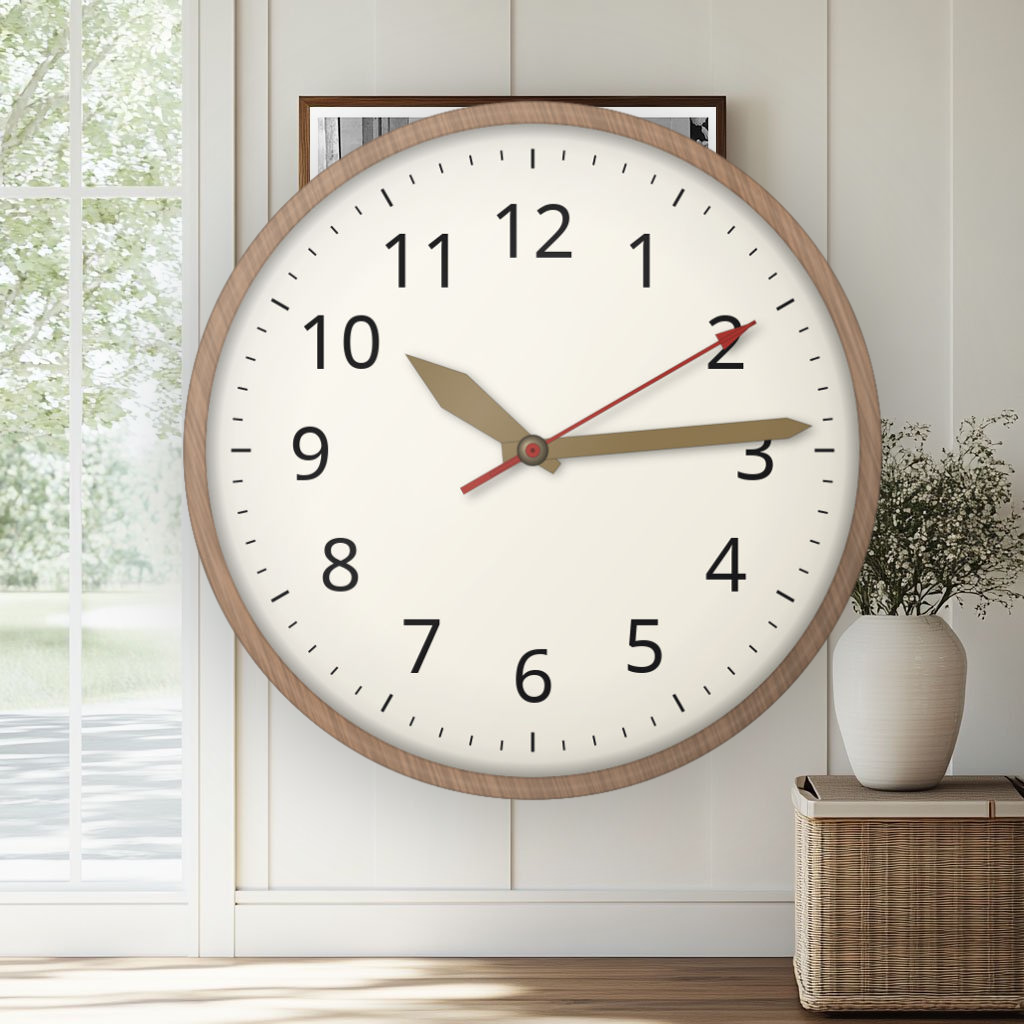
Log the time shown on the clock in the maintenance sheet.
10:14:10
